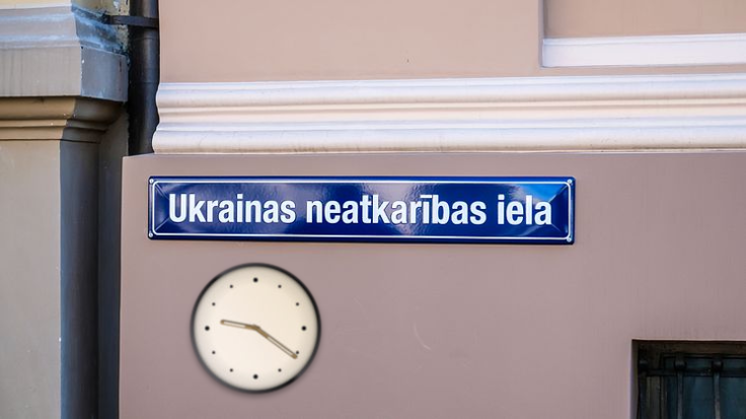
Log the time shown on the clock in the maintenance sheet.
9:21
